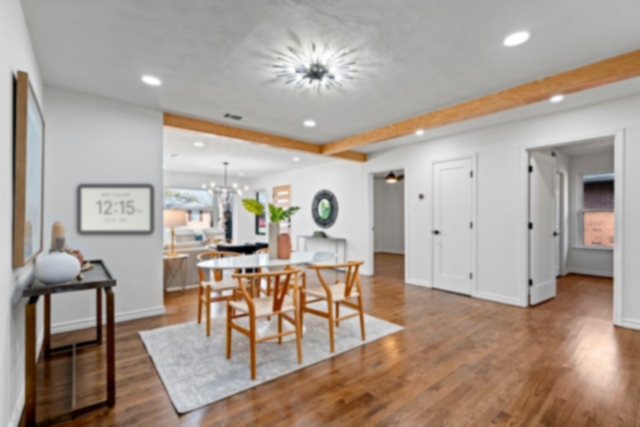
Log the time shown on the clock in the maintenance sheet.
12:15
